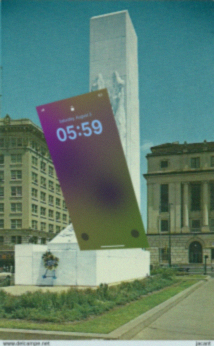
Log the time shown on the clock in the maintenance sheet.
5:59
